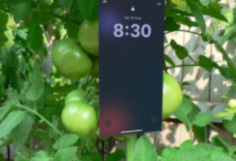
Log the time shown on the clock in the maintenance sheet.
8:30
